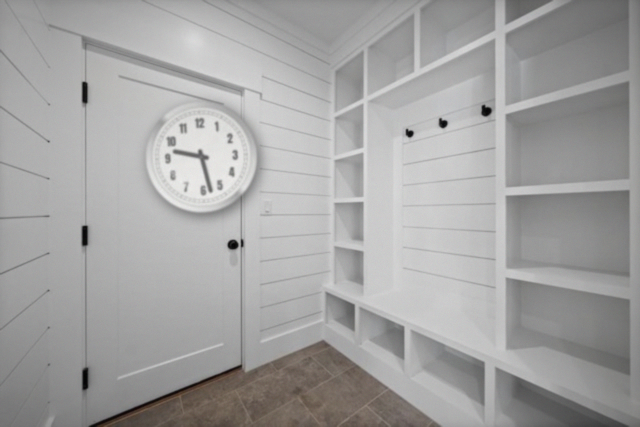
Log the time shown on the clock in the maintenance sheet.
9:28
